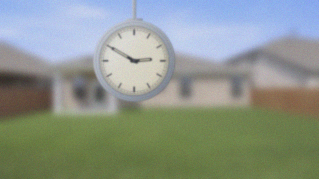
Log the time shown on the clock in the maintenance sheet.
2:50
